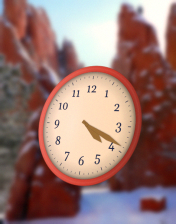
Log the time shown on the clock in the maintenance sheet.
4:19
